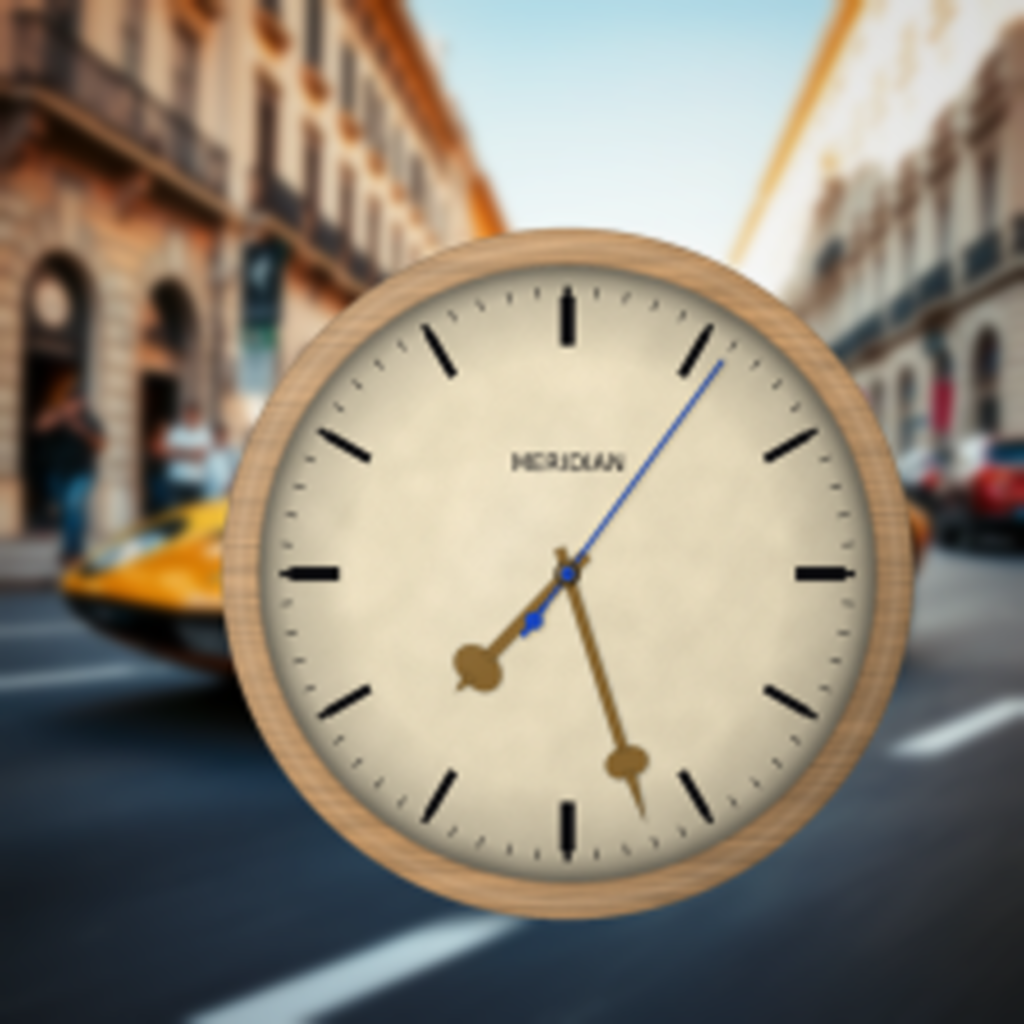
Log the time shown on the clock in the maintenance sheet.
7:27:06
